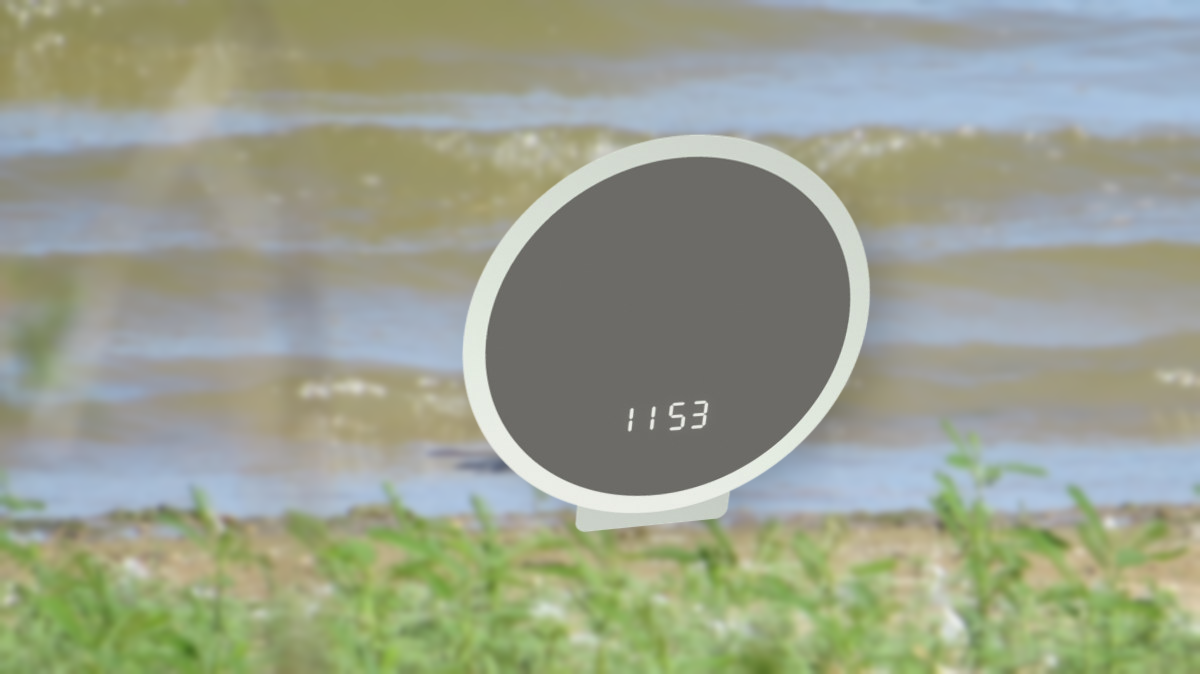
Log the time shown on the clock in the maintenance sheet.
11:53
